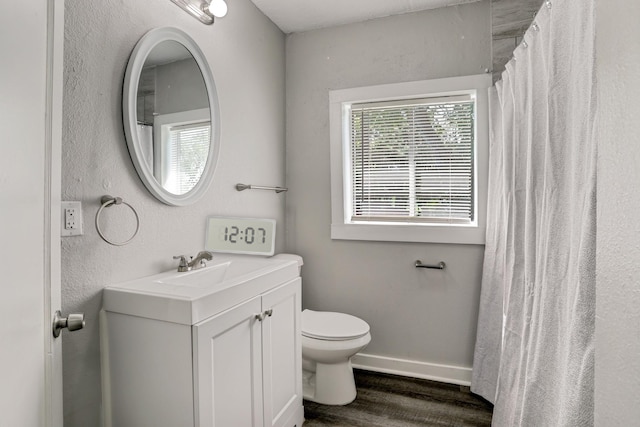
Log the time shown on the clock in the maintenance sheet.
12:07
